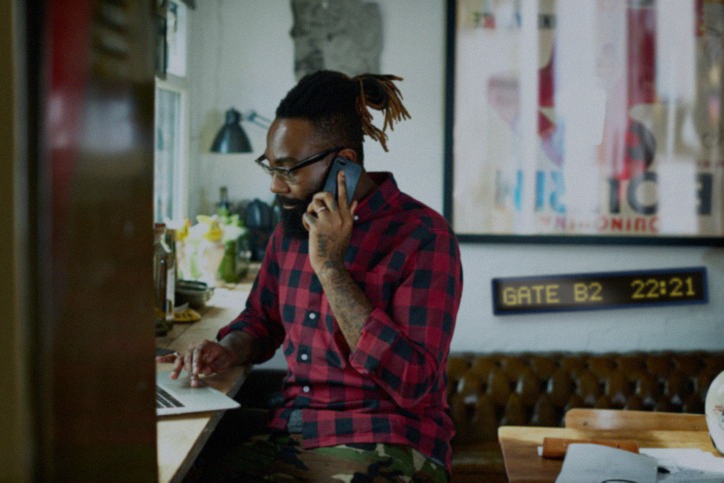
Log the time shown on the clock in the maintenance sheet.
22:21
